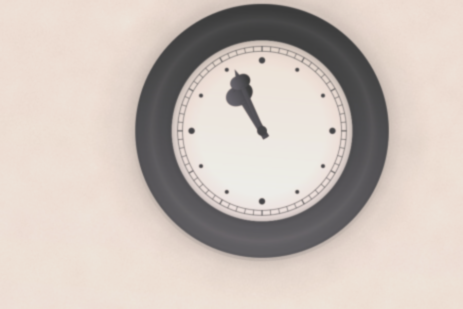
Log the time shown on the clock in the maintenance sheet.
10:56
